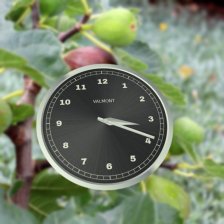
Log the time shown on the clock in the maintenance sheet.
3:19
